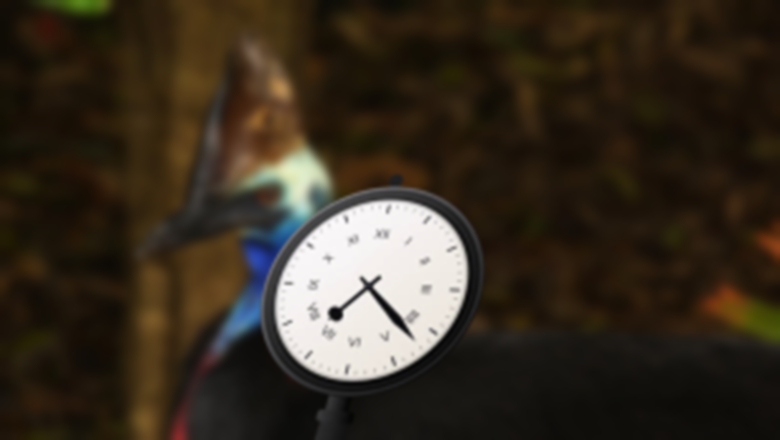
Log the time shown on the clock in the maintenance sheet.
7:22
